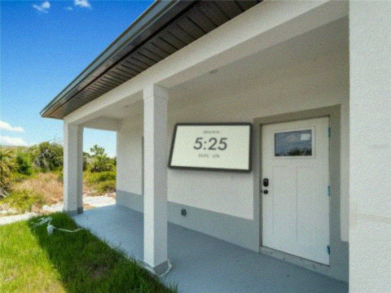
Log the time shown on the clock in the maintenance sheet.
5:25
